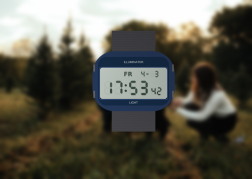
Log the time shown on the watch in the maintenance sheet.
17:53:42
